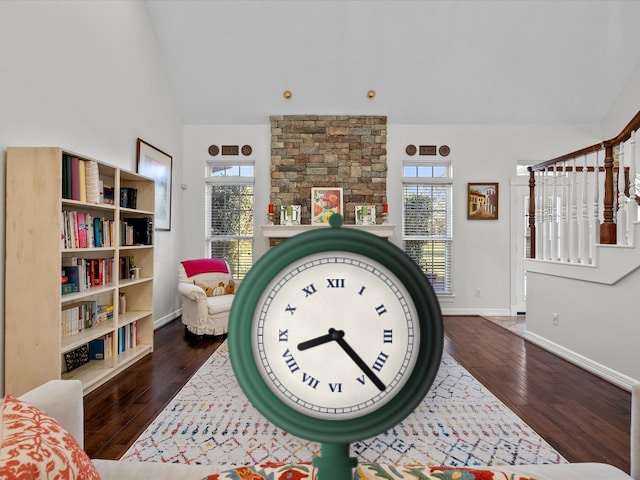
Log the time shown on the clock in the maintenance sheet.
8:23
